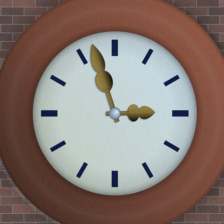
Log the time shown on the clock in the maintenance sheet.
2:57
